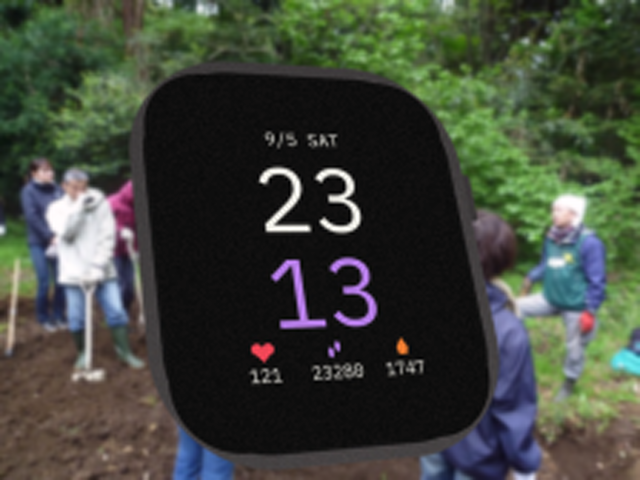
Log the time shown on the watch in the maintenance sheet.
23:13
